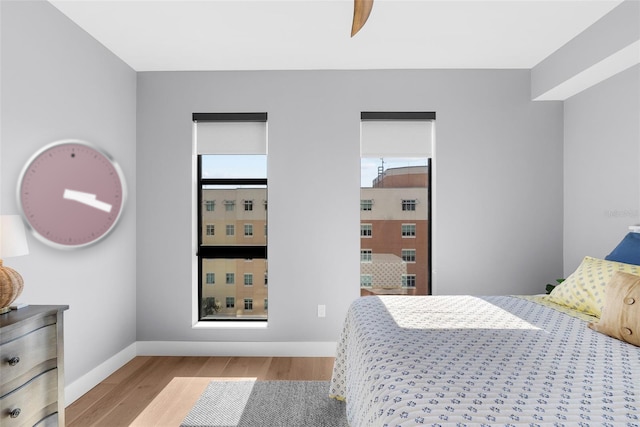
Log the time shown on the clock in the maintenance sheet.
3:18
